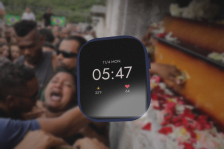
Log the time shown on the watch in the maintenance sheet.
5:47
